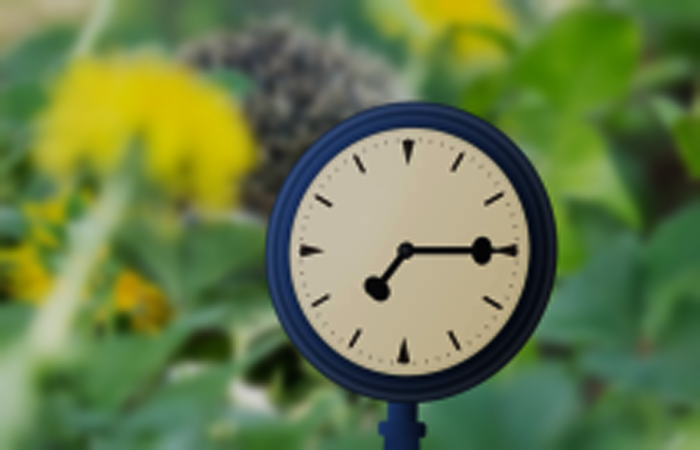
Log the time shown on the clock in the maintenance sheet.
7:15
